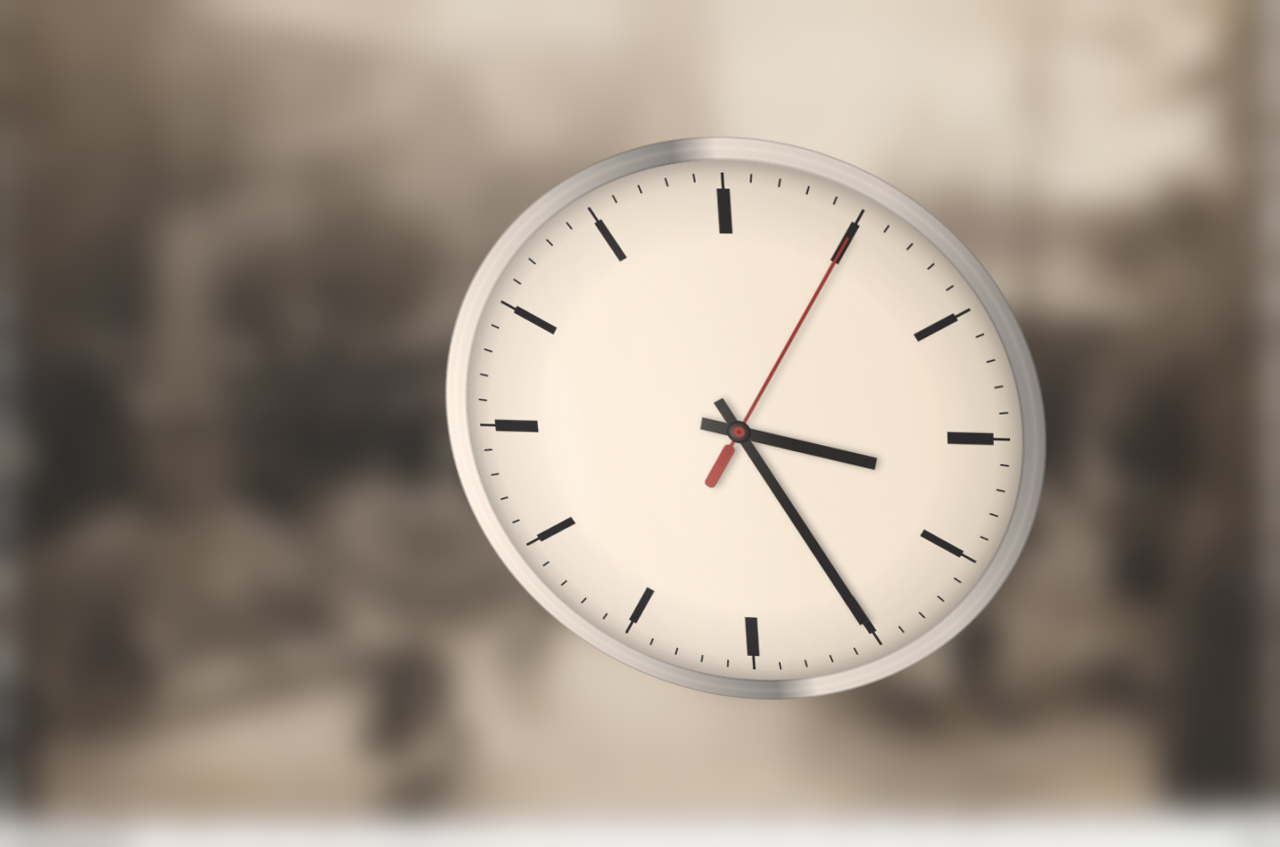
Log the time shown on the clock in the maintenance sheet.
3:25:05
